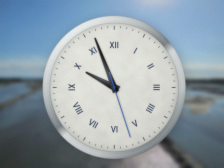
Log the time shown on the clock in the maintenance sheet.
9:56:27
